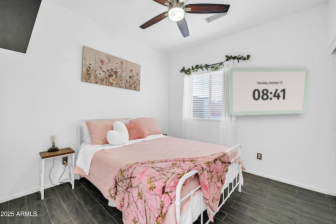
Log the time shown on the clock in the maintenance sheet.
8:41
